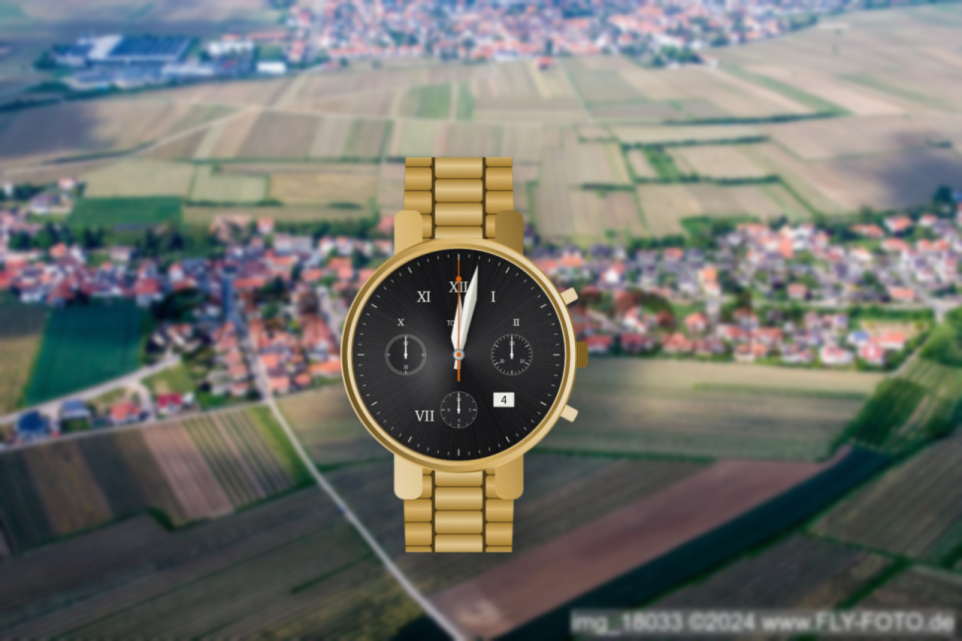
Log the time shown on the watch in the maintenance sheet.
12:02
